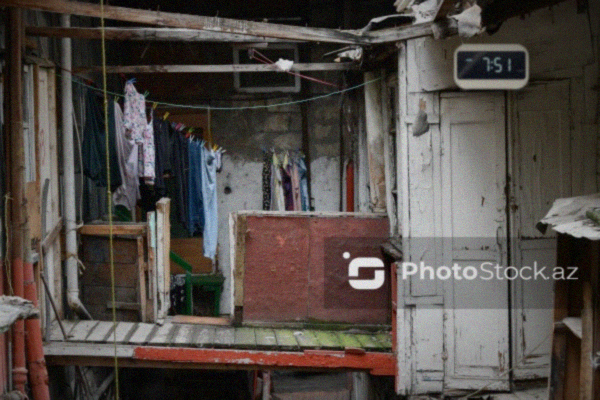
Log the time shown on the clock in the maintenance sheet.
7:51
